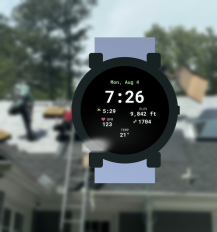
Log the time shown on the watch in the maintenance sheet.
7:26
